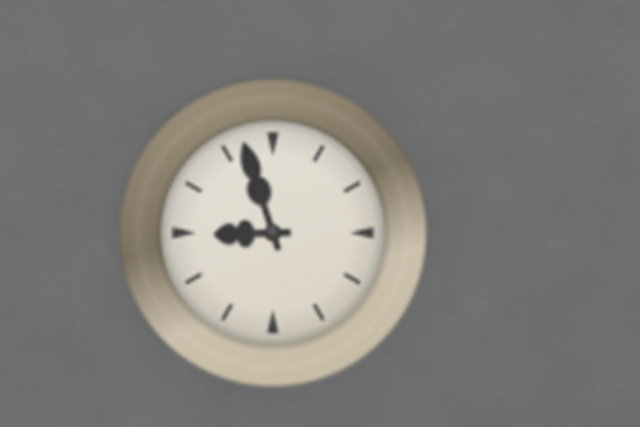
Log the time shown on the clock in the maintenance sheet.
8:57
